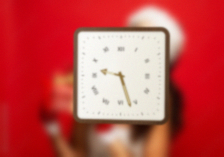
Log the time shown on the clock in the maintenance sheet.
9:27
